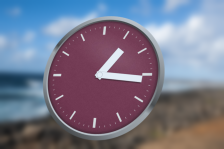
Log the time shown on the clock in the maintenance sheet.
1:16
